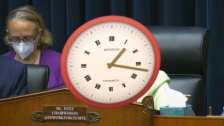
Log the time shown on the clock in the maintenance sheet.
1:17
